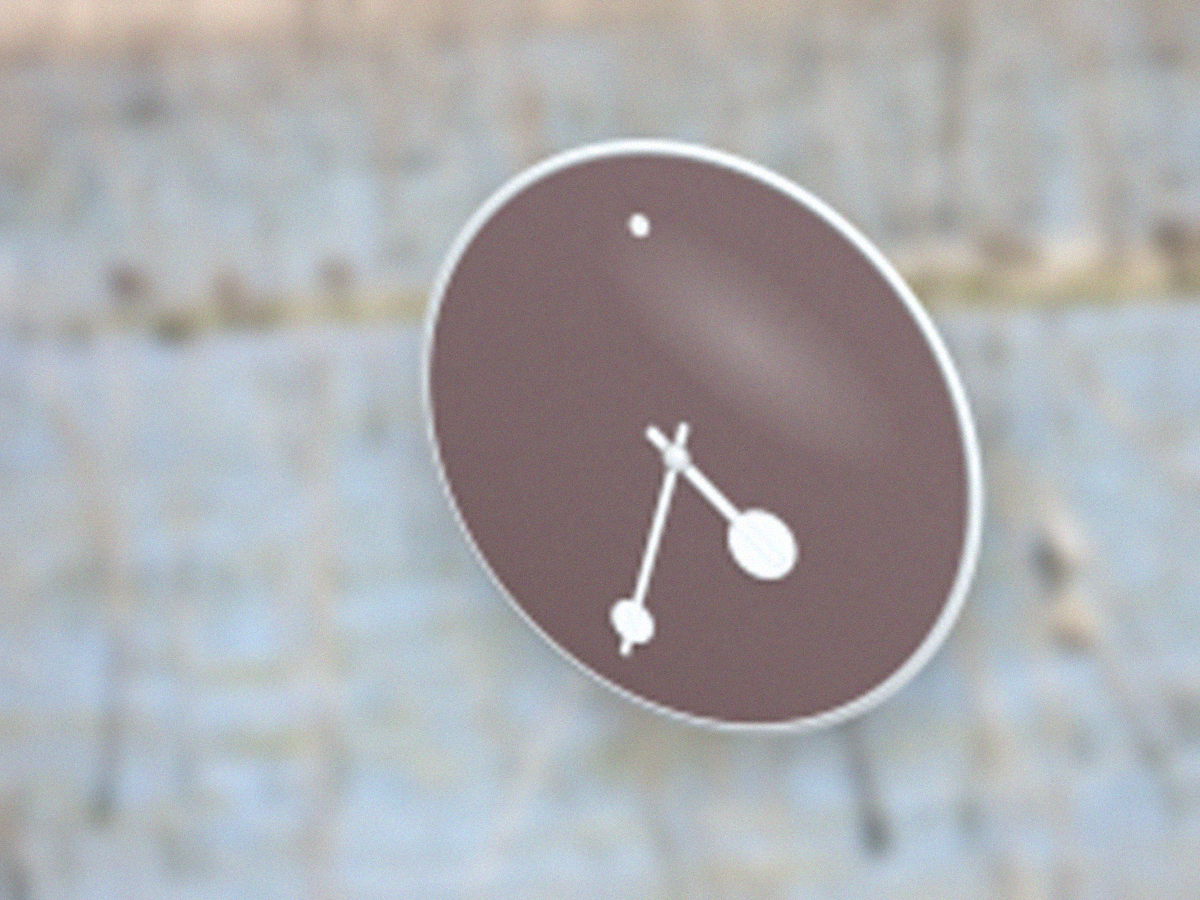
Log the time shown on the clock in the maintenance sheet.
4:34
